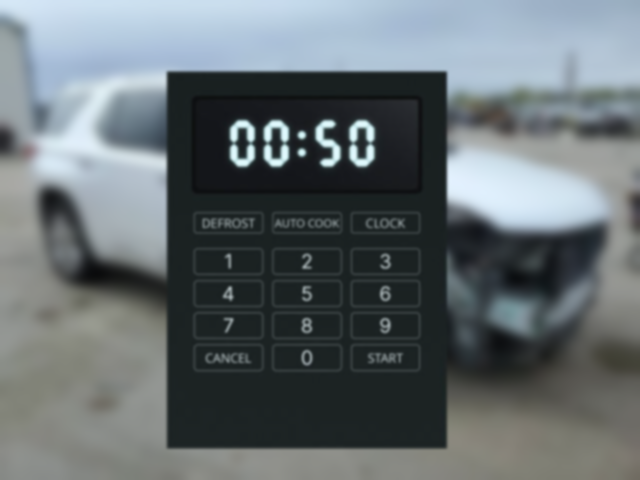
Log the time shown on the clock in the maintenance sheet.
0:50
